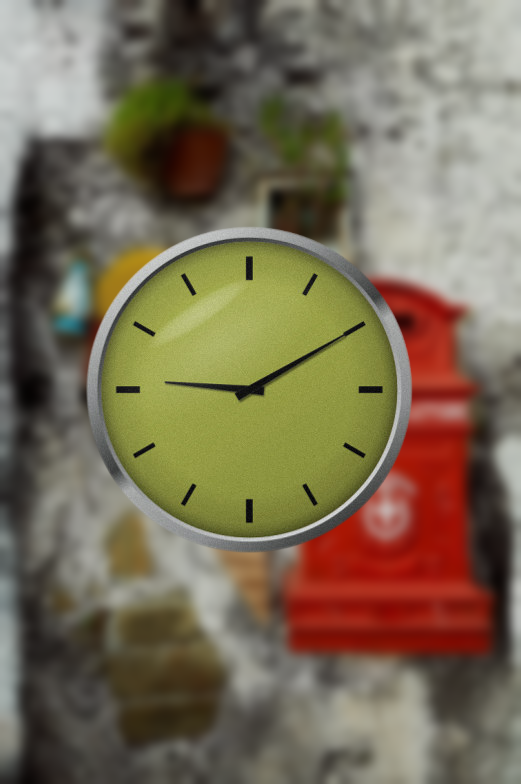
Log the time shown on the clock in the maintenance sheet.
9:10
